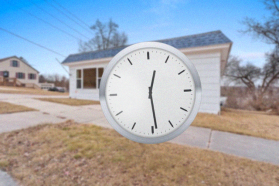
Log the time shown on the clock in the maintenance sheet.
12:29
